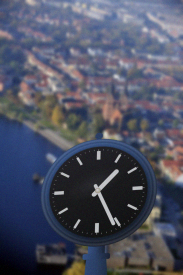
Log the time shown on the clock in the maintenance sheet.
1:26
